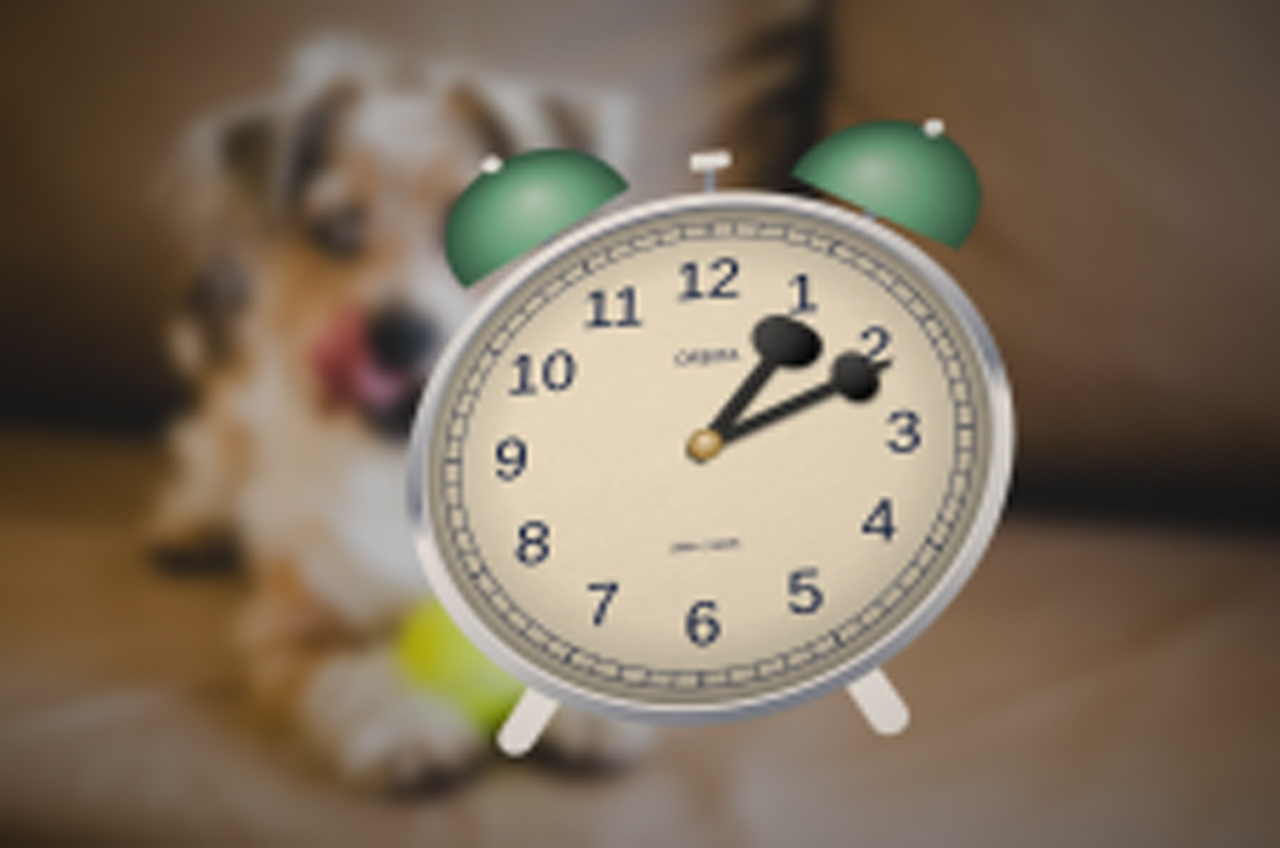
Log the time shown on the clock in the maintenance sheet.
1:11
